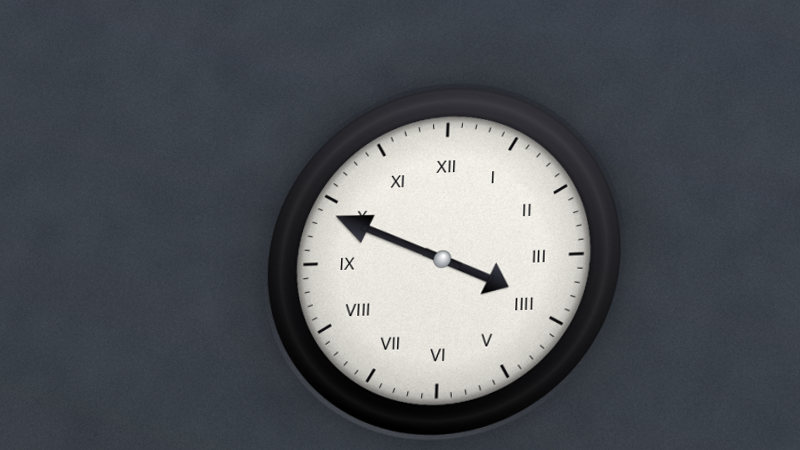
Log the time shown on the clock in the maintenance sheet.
3:49
